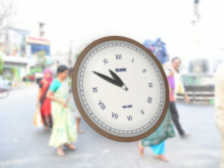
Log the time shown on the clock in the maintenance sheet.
10:50
